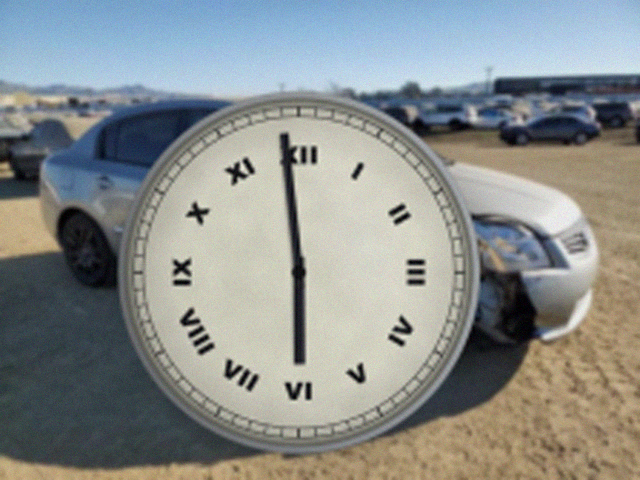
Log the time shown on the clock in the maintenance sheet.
5:59
